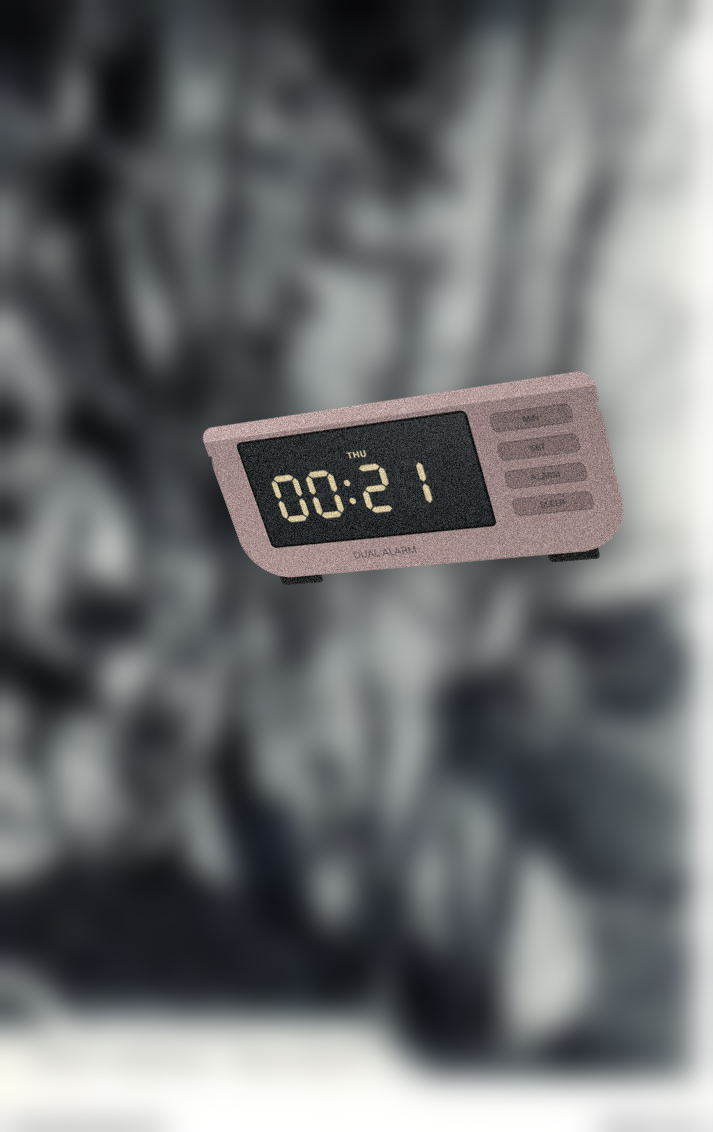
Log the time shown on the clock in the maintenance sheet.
0:21
